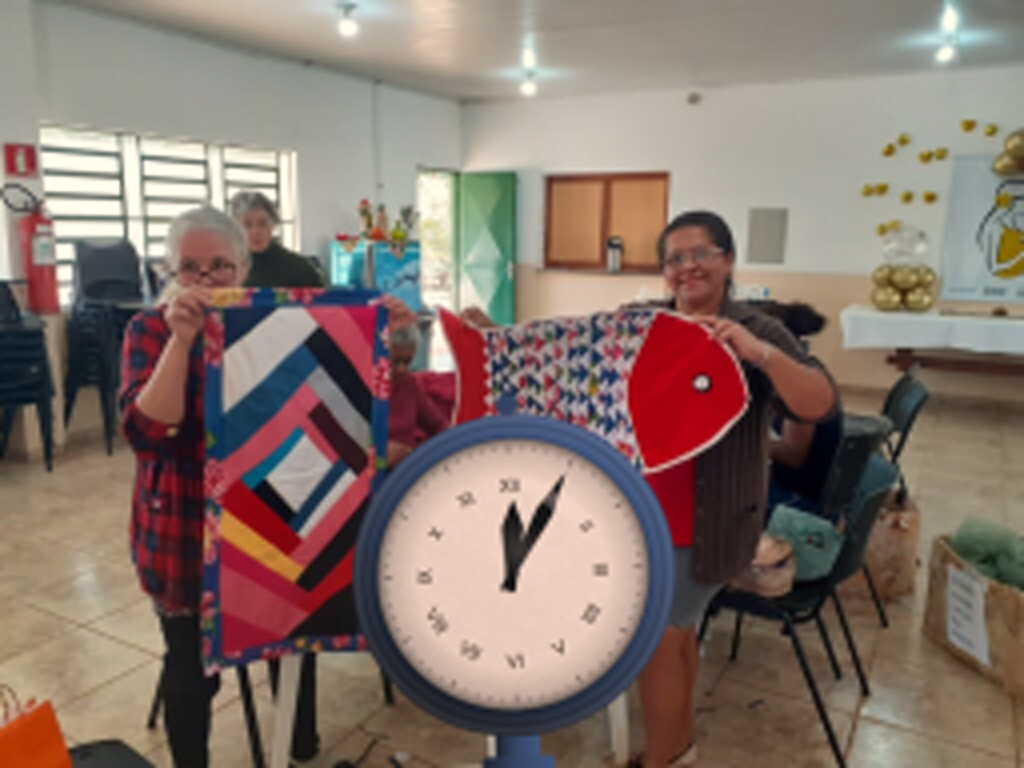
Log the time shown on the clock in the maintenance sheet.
12:05
